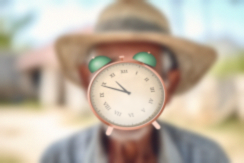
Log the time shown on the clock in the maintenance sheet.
10:49
